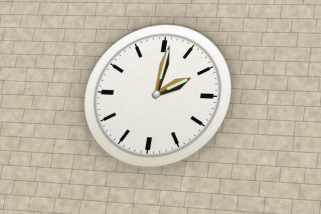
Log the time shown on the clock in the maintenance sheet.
2:01
